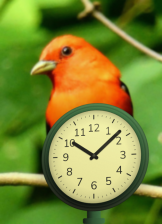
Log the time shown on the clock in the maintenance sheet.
10:08
